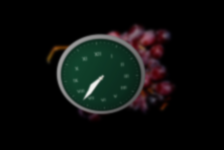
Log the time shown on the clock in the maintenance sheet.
7:37
